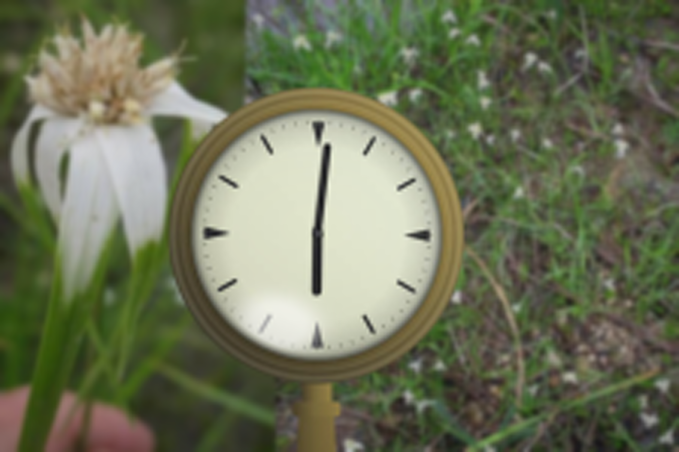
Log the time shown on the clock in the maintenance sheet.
6:01
